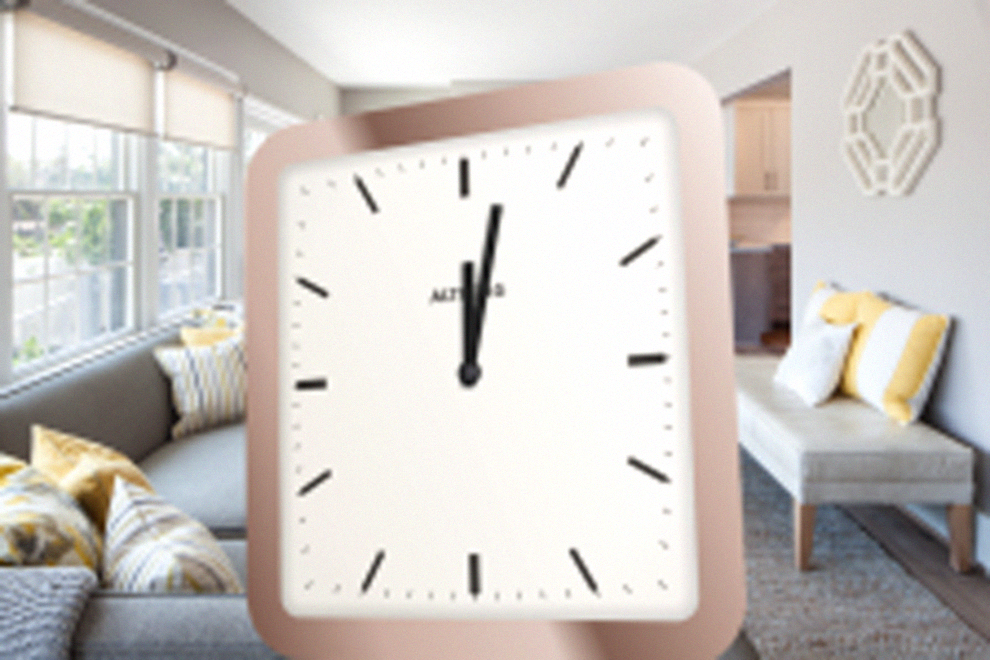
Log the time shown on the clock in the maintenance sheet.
12:02
